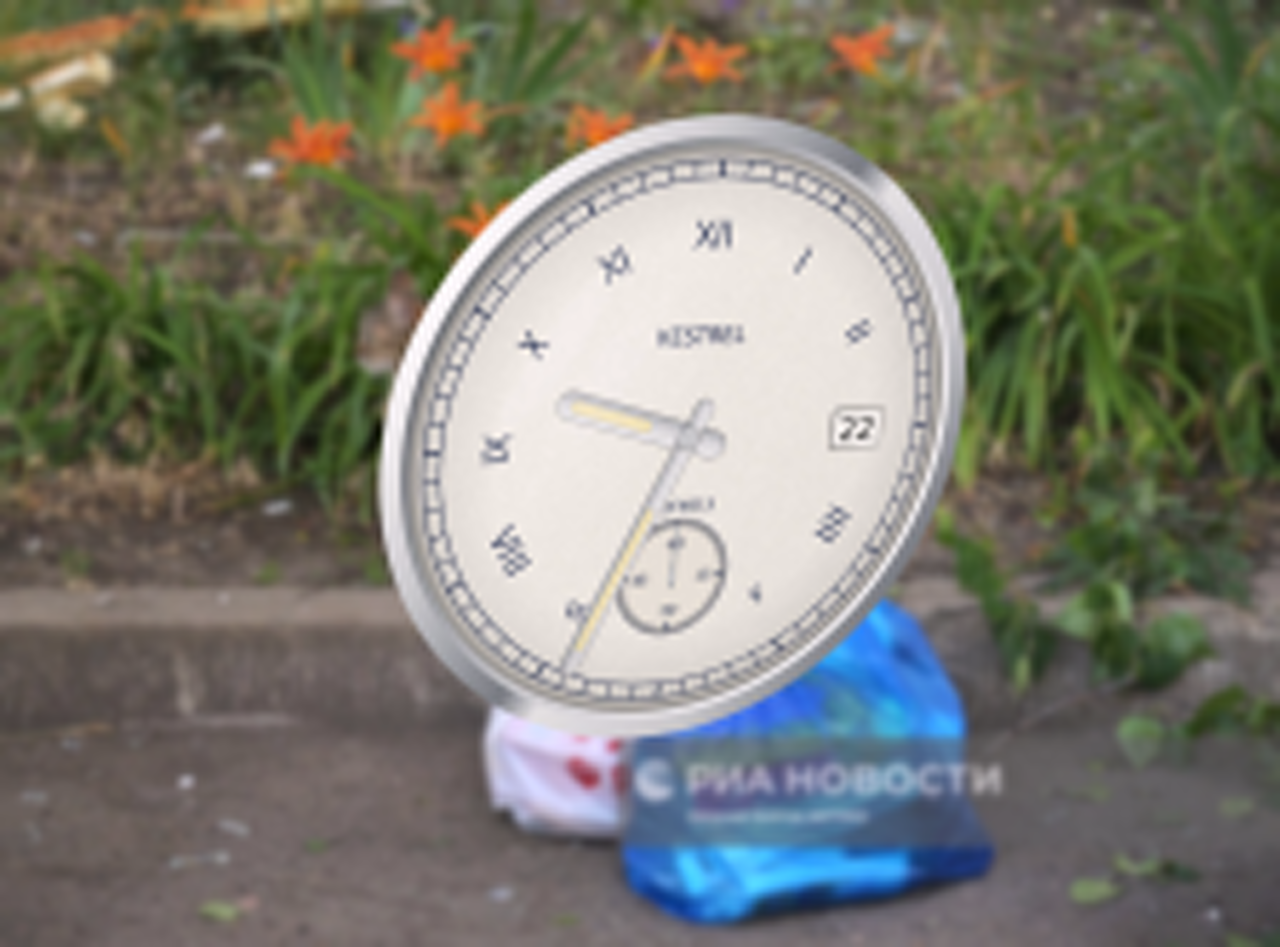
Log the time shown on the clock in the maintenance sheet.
9:34
